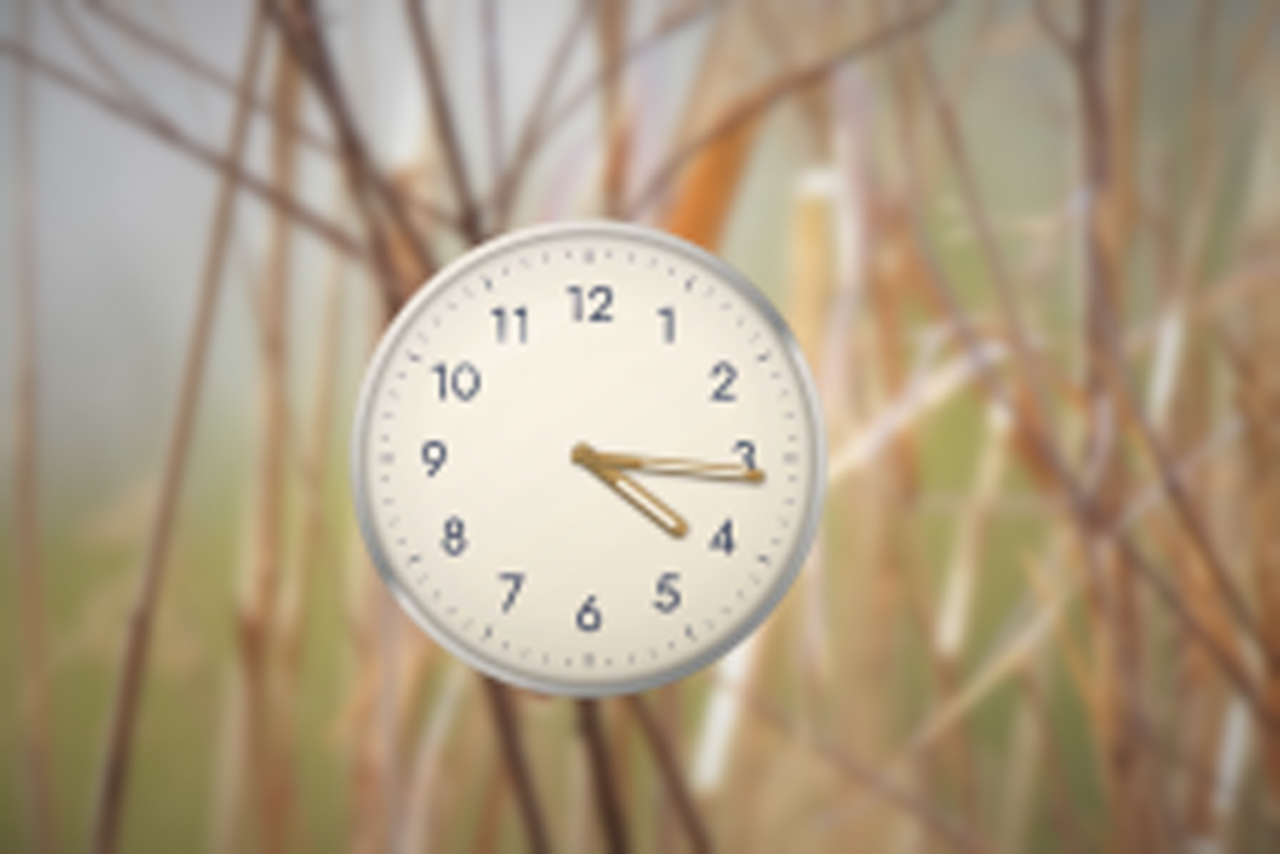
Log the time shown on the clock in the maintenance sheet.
4:16
